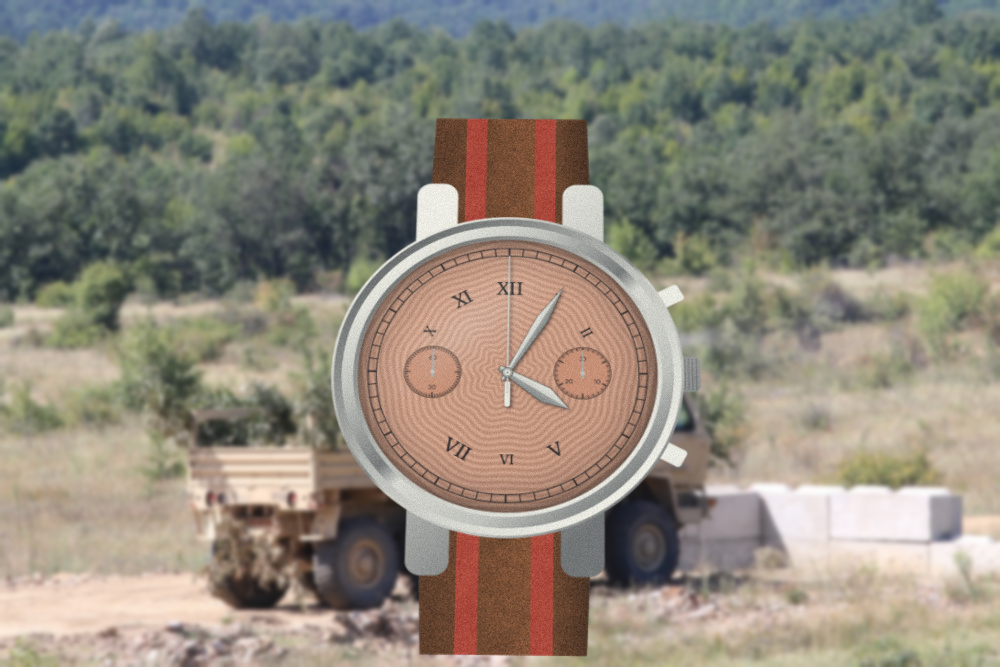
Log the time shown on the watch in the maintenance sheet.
4:05
